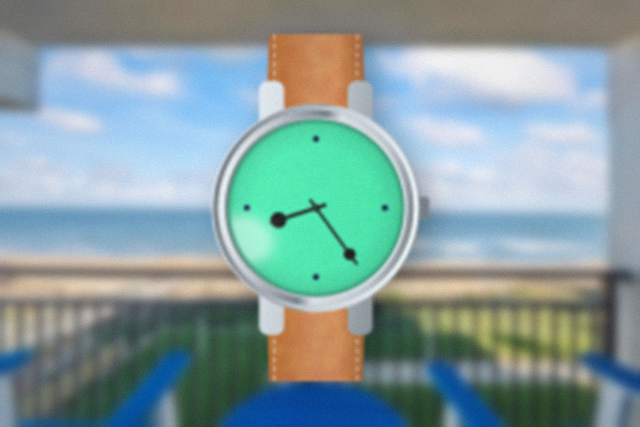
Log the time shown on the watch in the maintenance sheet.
8:24
